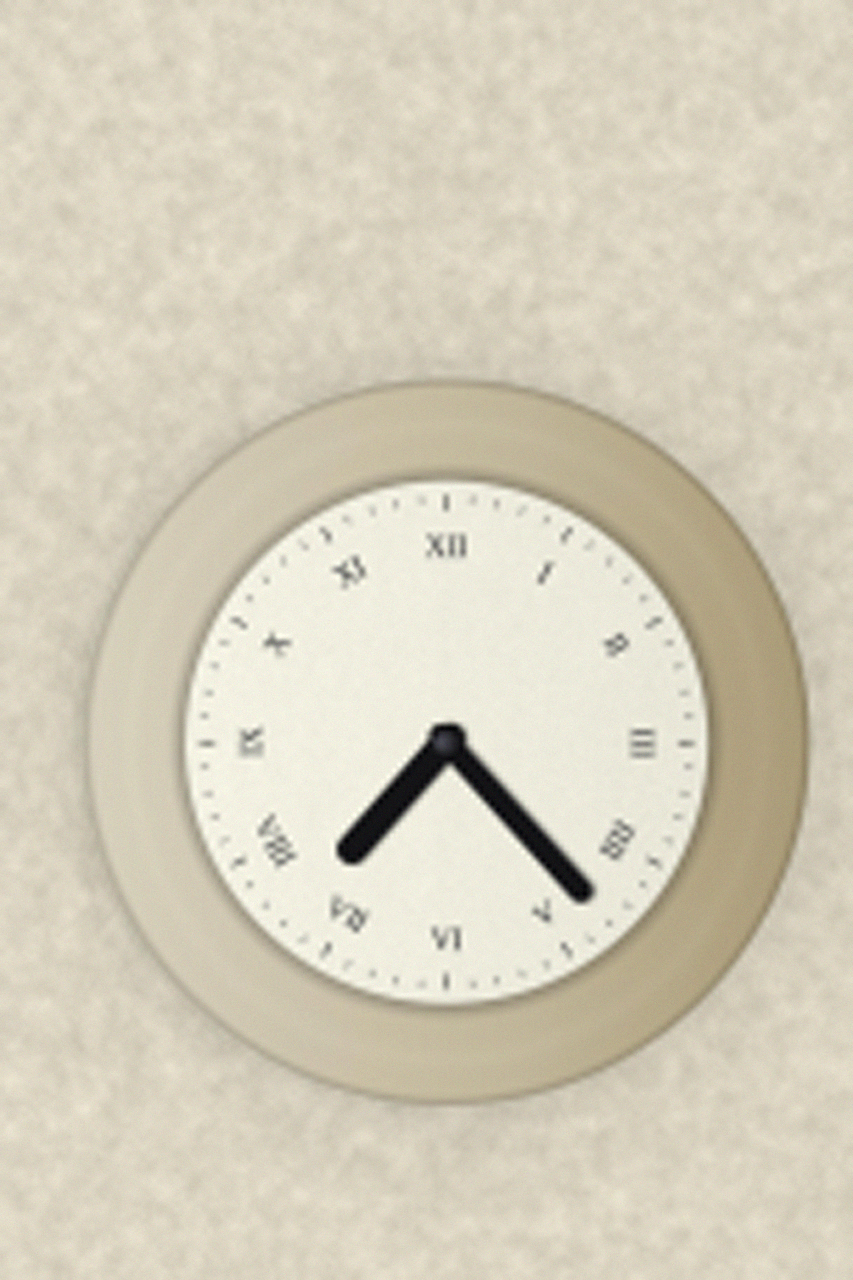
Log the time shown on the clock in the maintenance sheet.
7:23
